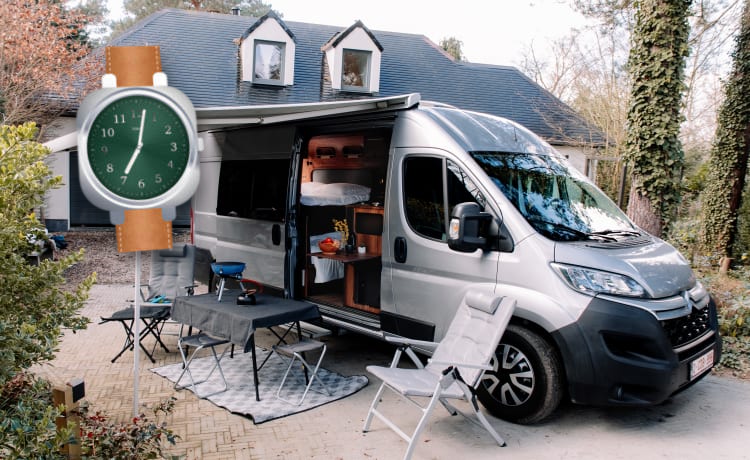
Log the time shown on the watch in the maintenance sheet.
7:02
